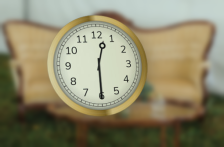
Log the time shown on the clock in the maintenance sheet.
12:30
